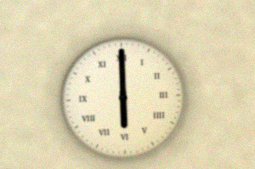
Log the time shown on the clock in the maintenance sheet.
6:00
